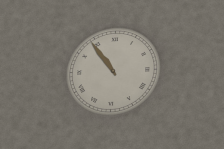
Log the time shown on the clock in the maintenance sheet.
10:54
